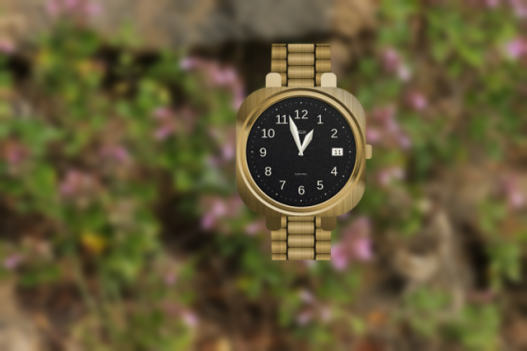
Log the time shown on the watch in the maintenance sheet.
12:57
